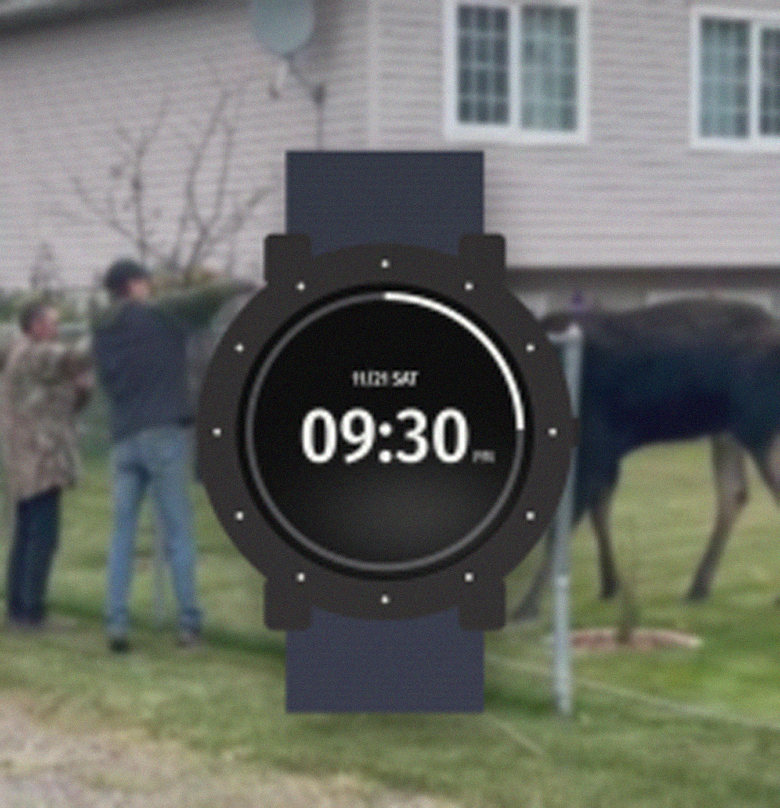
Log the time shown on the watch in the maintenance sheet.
9:30
